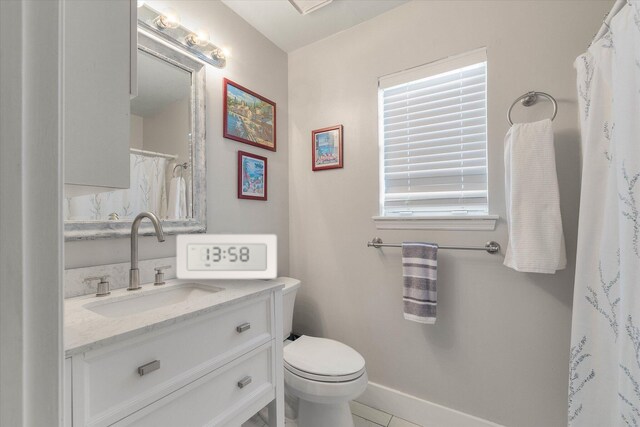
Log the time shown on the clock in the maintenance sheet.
13:58
